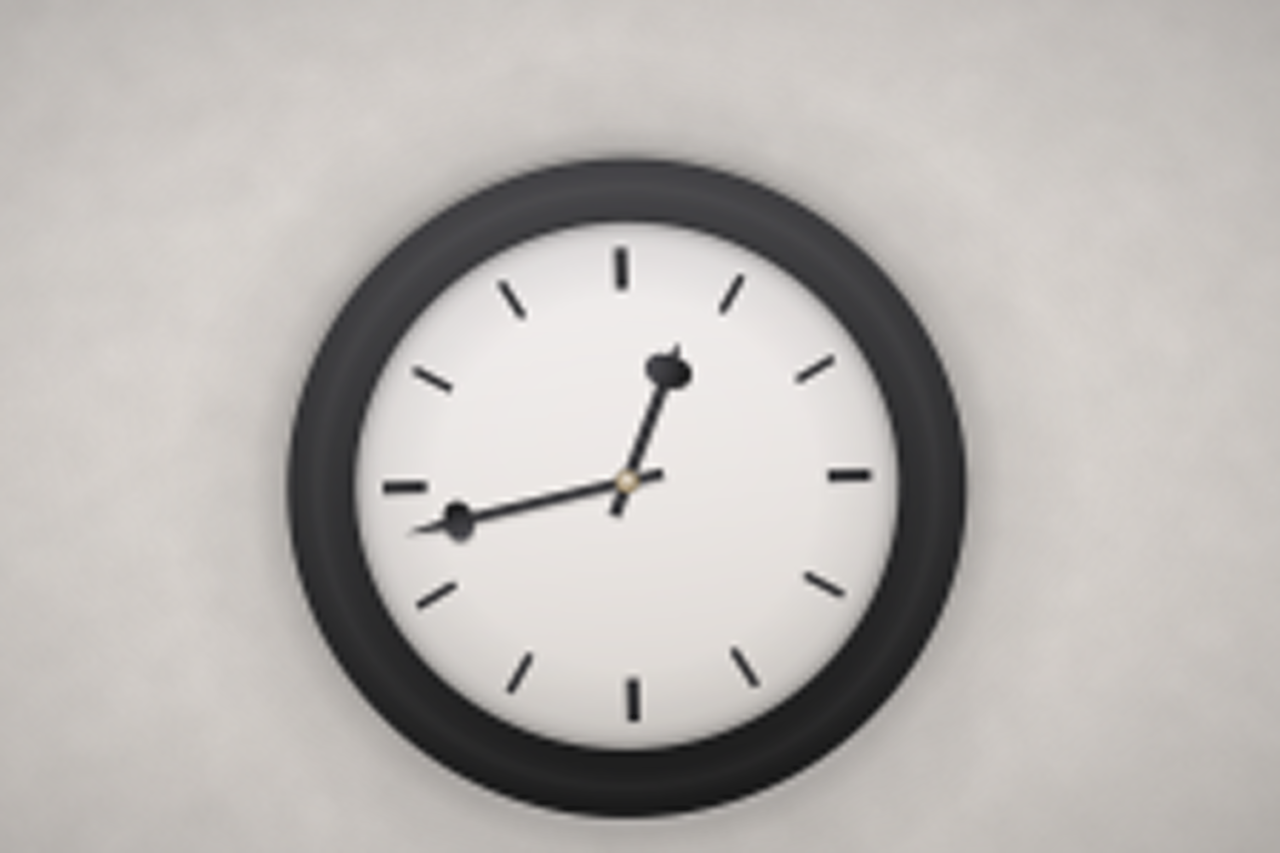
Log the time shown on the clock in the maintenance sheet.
12:43
